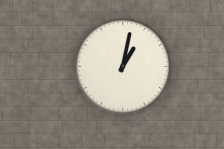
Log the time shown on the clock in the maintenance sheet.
1:02
